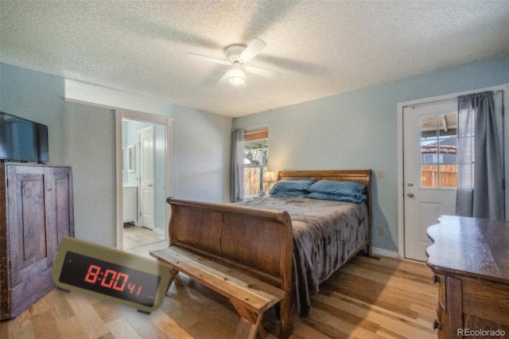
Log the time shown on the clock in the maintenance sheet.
8:00:41
